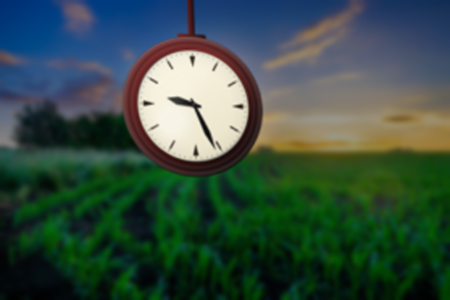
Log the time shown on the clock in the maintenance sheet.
9:26
